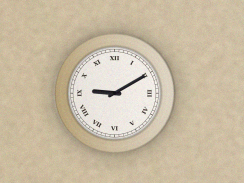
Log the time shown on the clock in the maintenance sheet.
9:10
